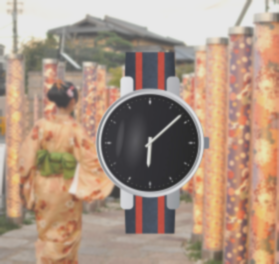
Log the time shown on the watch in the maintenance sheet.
6:08
